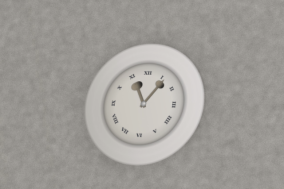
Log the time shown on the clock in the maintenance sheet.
11:06
